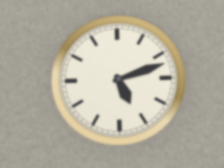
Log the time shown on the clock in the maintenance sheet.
5:12
